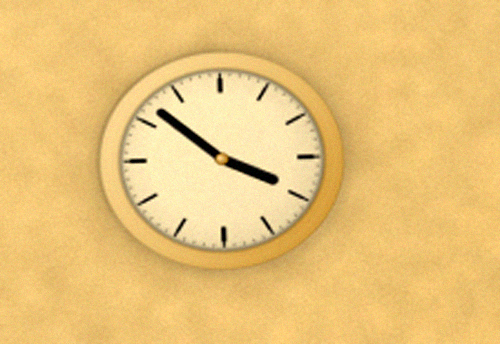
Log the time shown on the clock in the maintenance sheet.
3:52
